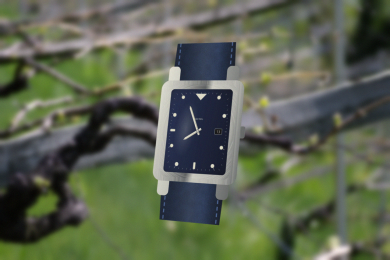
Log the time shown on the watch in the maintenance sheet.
7:56
